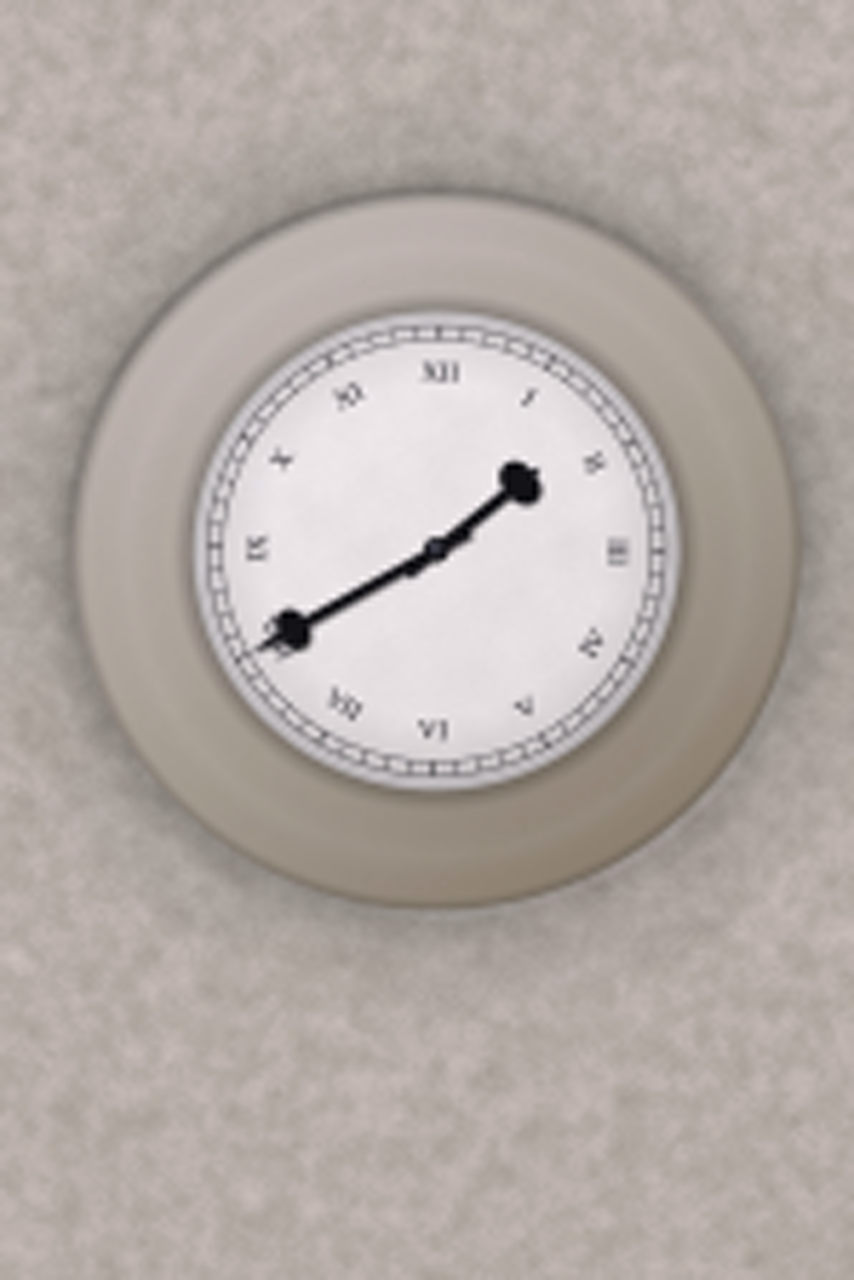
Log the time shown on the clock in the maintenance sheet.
1:40
